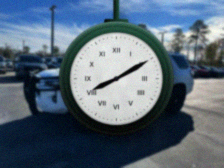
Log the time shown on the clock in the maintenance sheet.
8:10
